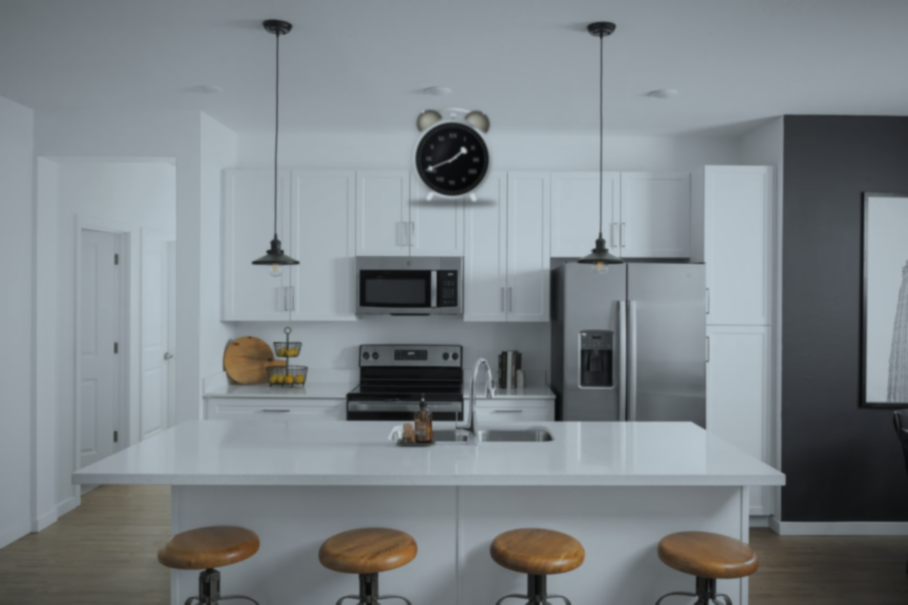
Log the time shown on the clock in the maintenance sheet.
1:41
